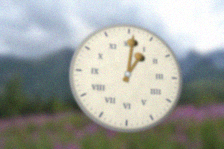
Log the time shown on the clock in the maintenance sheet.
1:01
